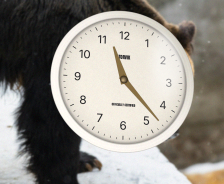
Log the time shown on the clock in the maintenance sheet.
11:23
